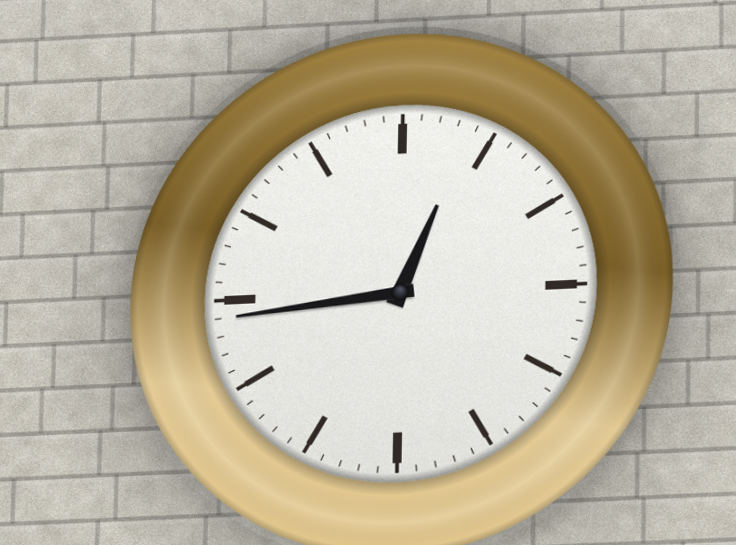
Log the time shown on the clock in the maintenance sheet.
12:44
